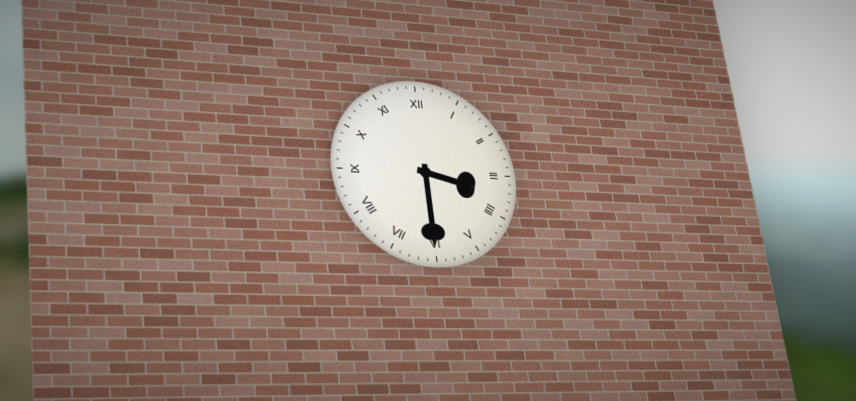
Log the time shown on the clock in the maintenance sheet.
3:30
